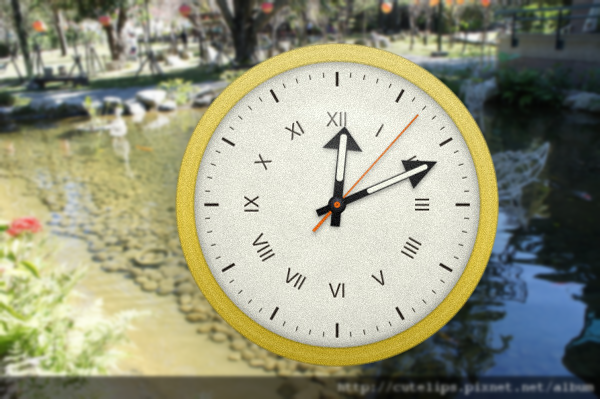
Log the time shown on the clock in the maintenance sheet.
12:11:07
